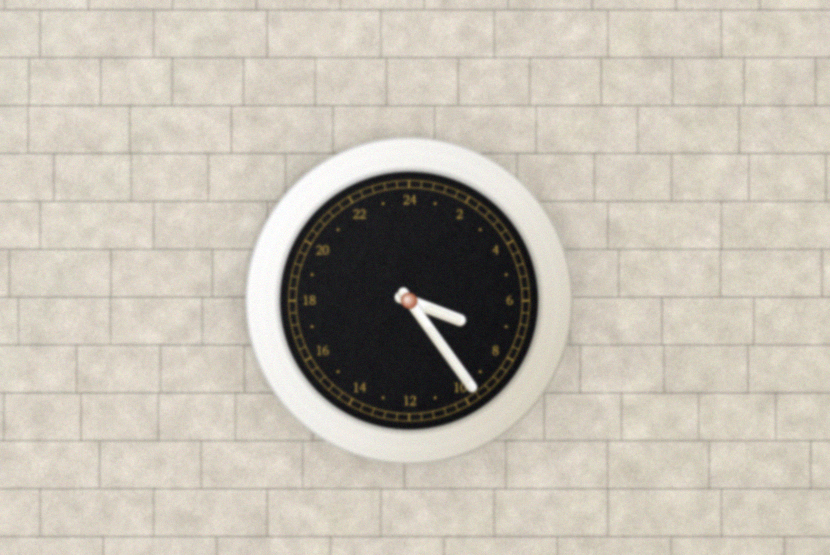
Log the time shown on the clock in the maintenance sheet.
7:24
